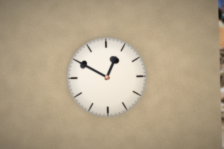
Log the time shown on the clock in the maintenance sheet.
12:50
